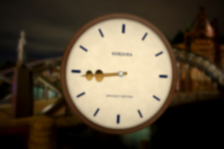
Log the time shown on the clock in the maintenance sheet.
8:44
